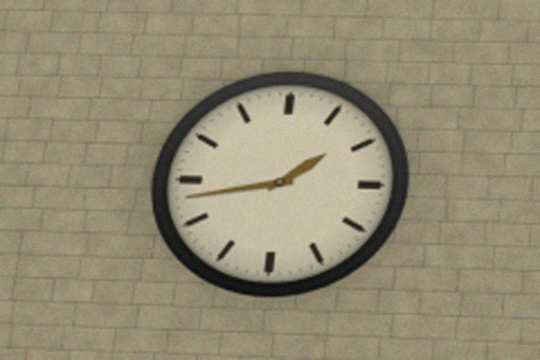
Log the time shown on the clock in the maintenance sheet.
1:43
